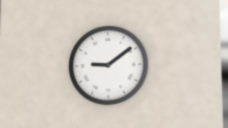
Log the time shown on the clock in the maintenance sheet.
9:09
